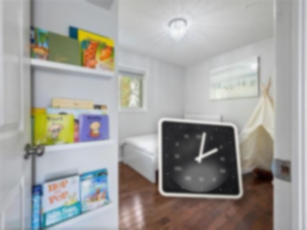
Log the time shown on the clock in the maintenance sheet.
2:02
